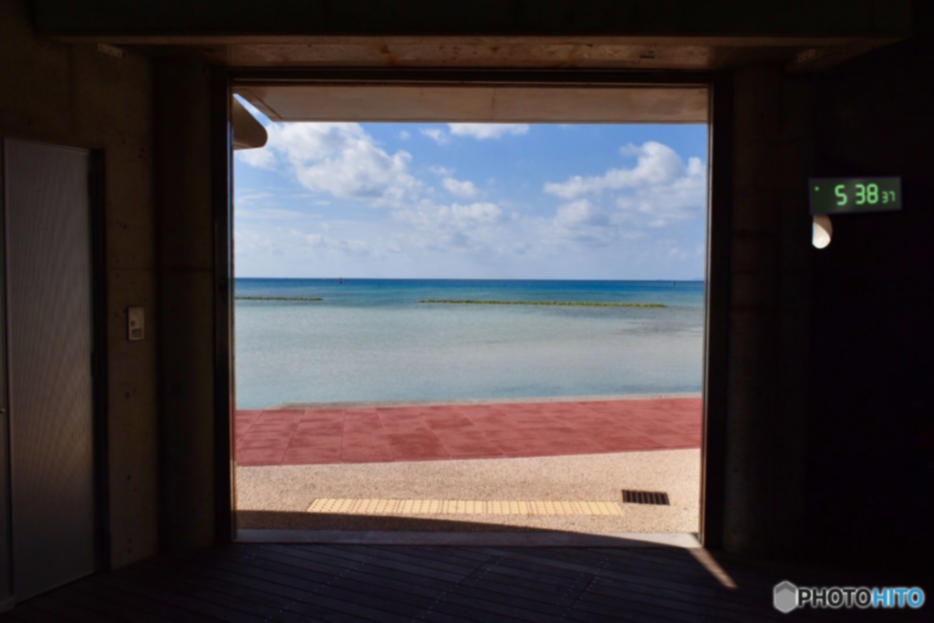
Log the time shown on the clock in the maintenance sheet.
5:38
